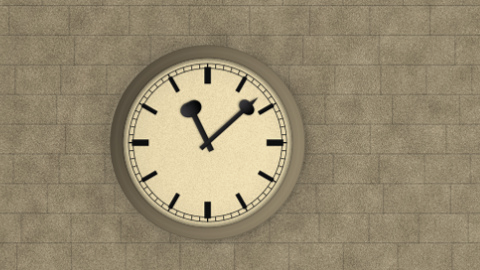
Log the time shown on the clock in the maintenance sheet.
11:08
